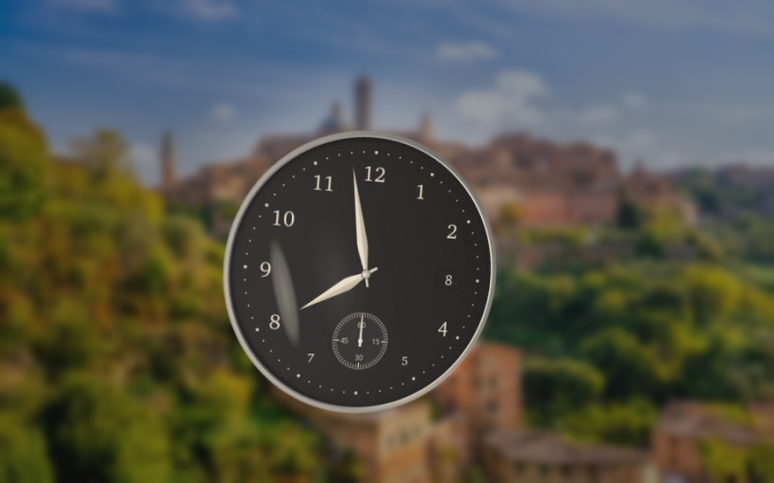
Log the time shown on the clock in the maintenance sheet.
7:58
